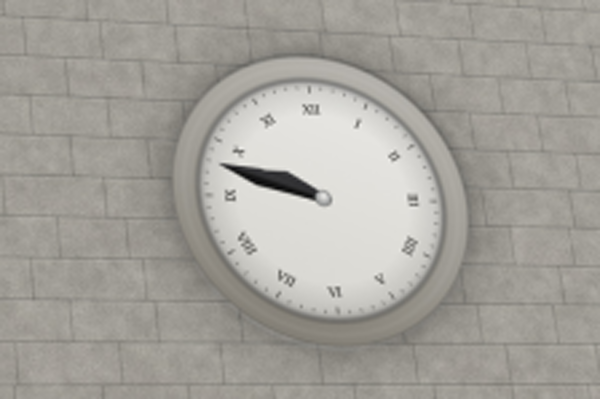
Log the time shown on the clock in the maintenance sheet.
9:48
